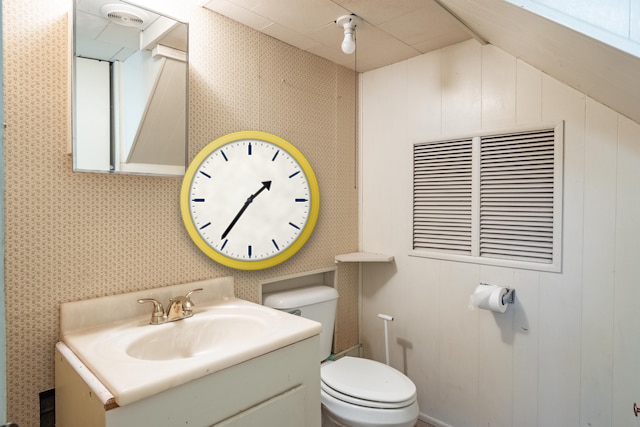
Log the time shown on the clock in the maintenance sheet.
1:36
